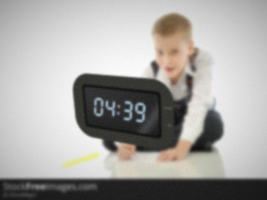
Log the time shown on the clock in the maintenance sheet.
4:39
